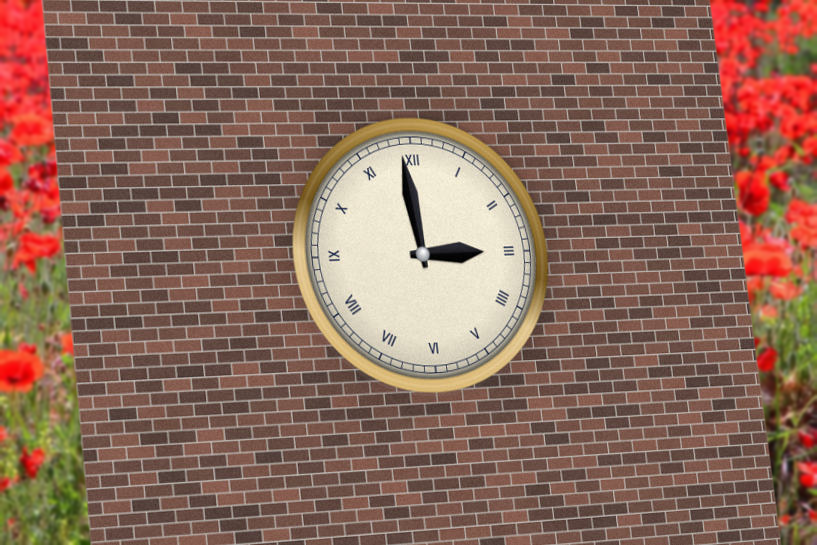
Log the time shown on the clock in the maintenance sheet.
2:59
